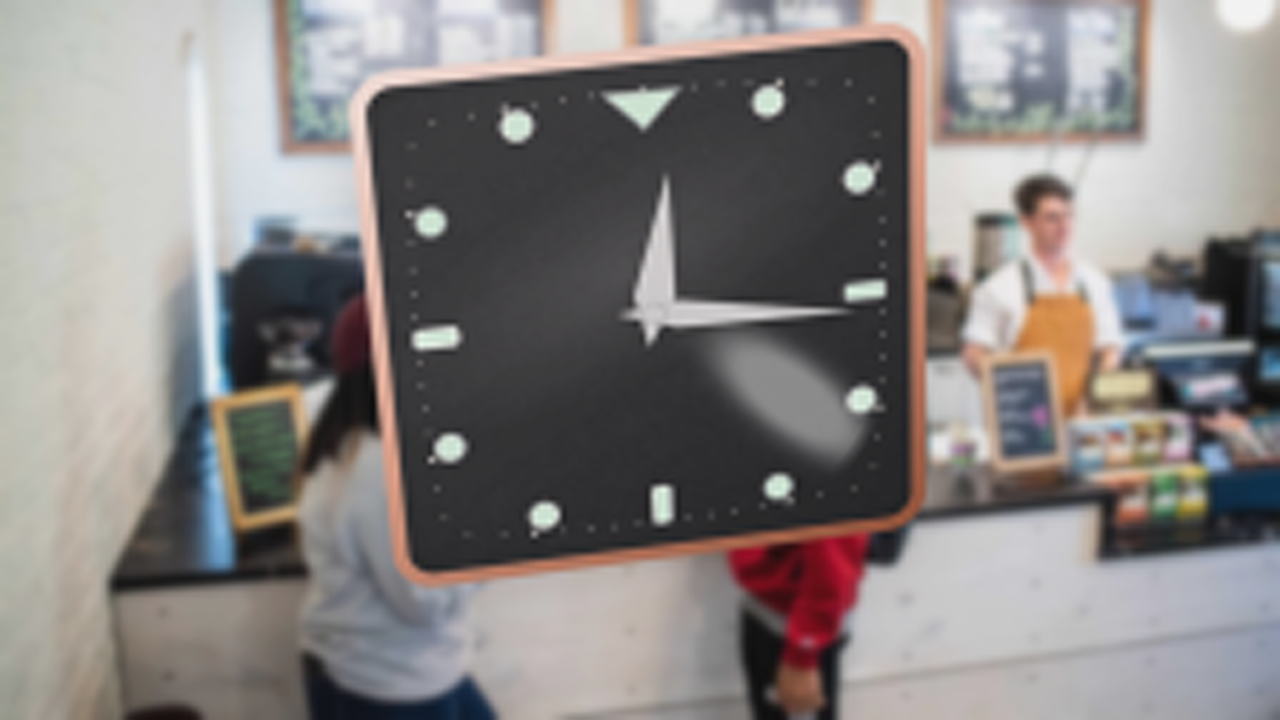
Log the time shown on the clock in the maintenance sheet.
12:16
